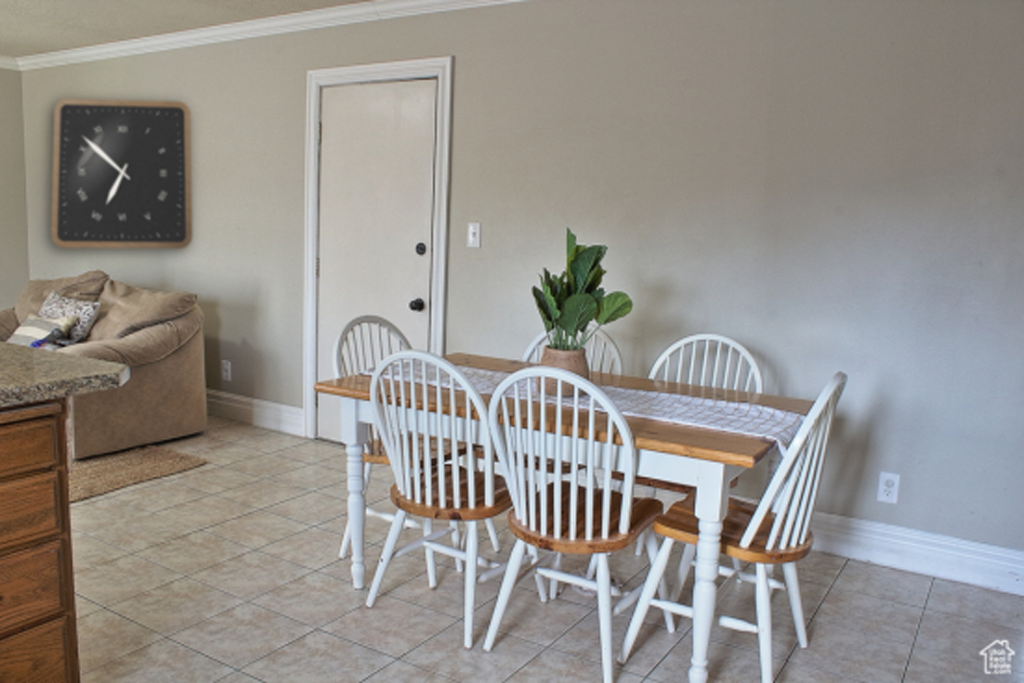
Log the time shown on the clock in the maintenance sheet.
6:52
